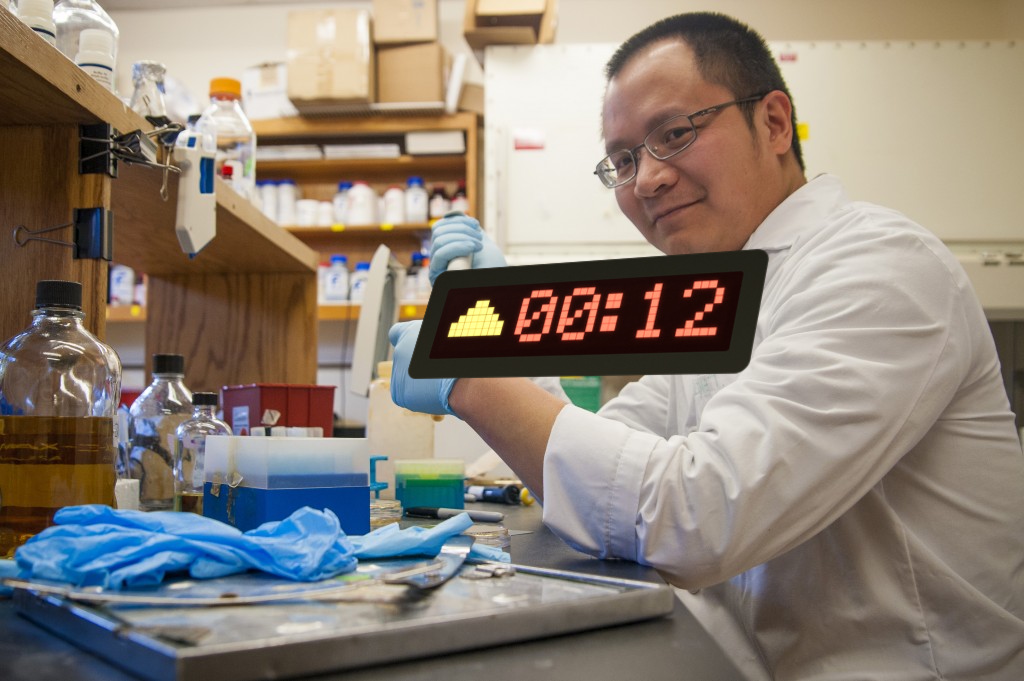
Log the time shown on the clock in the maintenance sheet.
0:12
